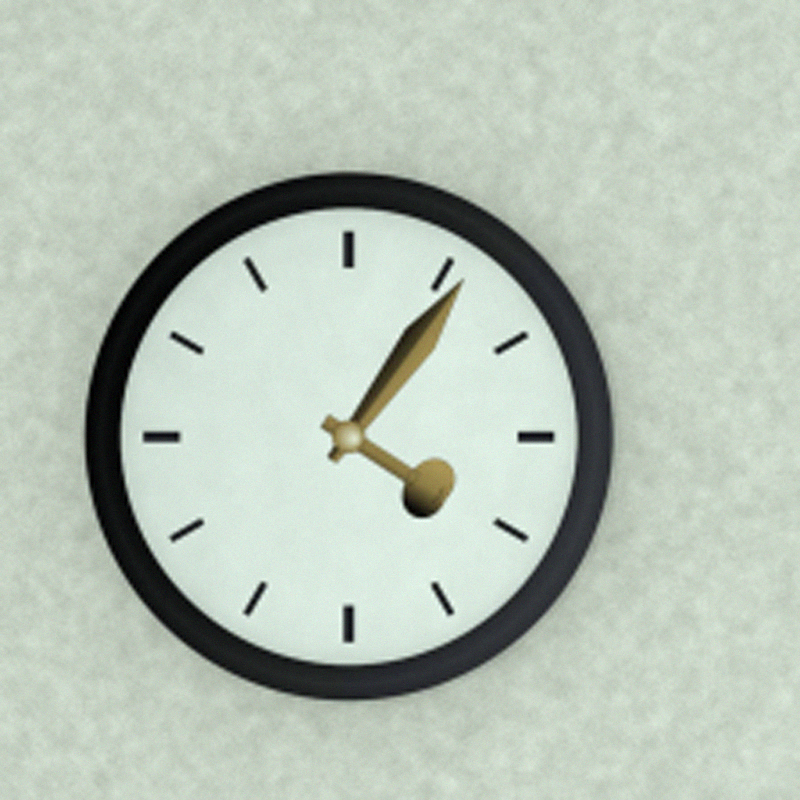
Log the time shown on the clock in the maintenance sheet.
4:06
